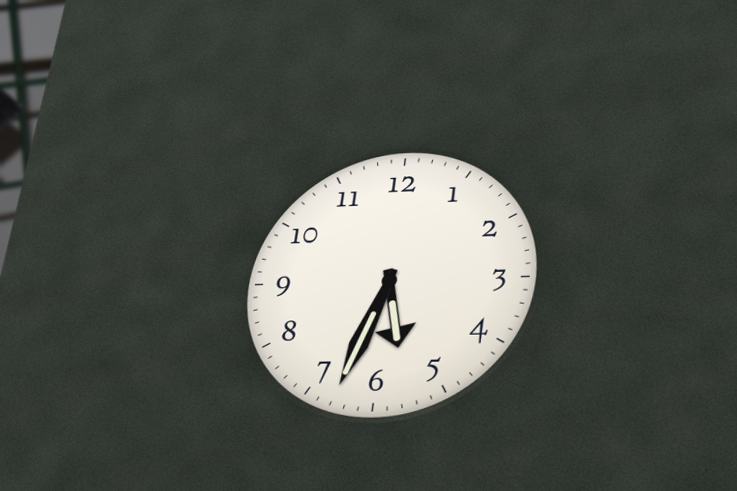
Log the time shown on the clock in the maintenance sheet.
5:33
